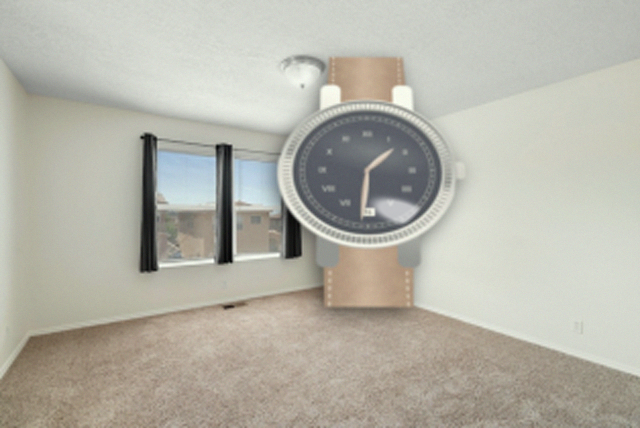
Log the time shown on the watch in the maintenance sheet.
1:31
